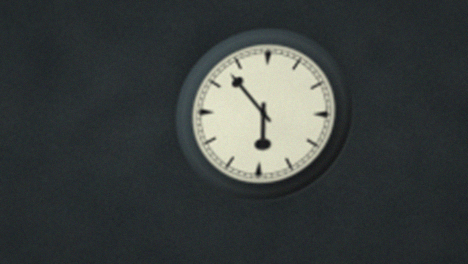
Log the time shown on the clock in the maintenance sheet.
5:53
